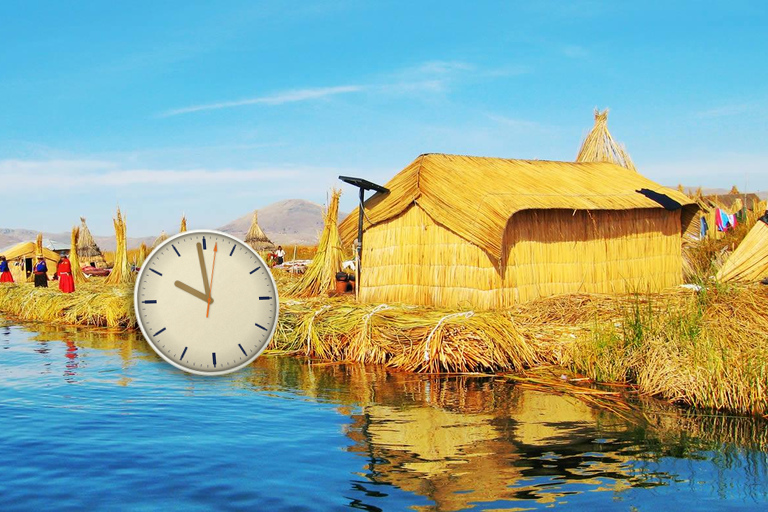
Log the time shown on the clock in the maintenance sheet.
9:59:02
